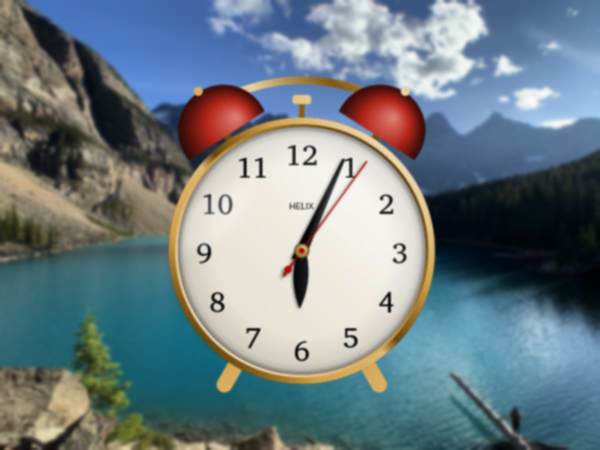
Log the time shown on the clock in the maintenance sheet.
6:04:06
